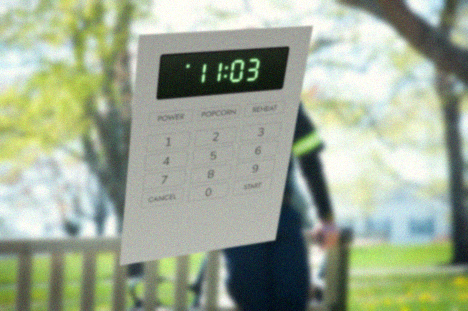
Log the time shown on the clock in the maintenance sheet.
11:03
